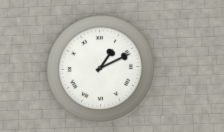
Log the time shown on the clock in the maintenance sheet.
1:11
